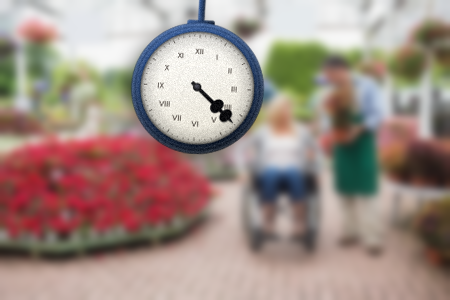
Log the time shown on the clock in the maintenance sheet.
4:22
